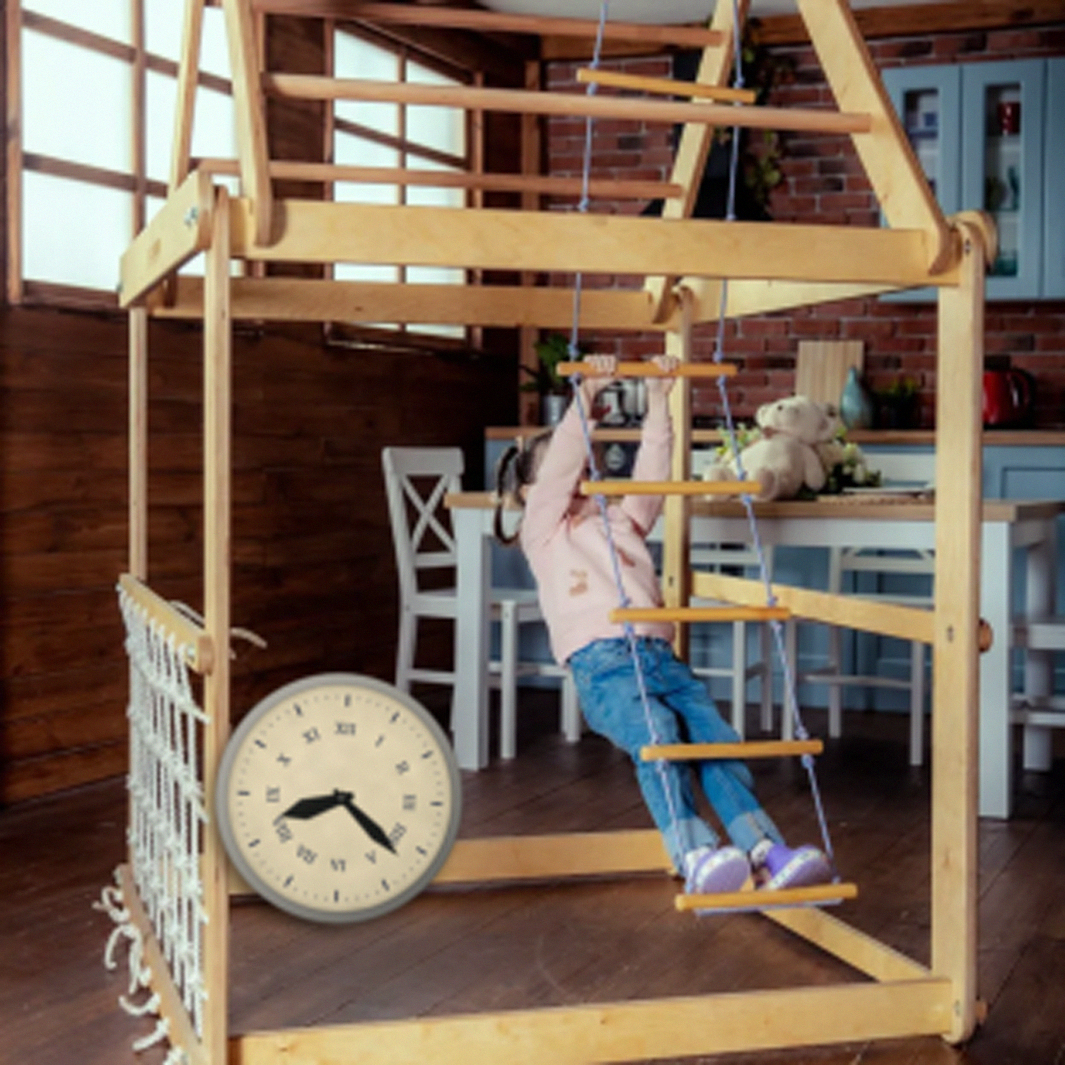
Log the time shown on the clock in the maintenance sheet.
8:22
